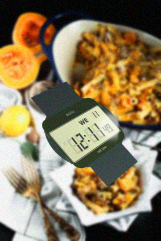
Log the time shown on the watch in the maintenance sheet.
12:11:49
